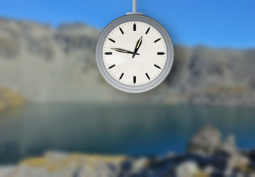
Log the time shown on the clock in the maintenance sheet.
12:47
